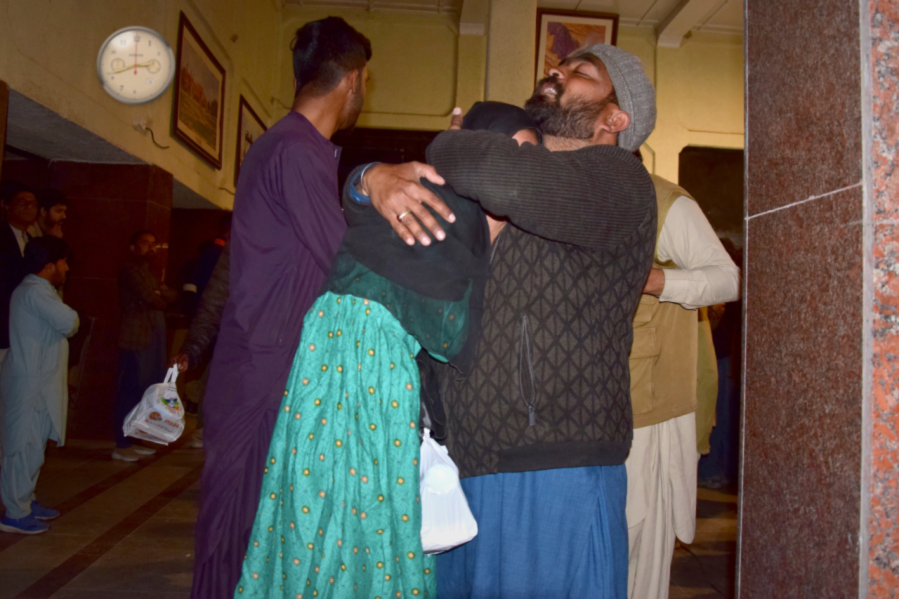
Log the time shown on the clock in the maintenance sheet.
2:42
